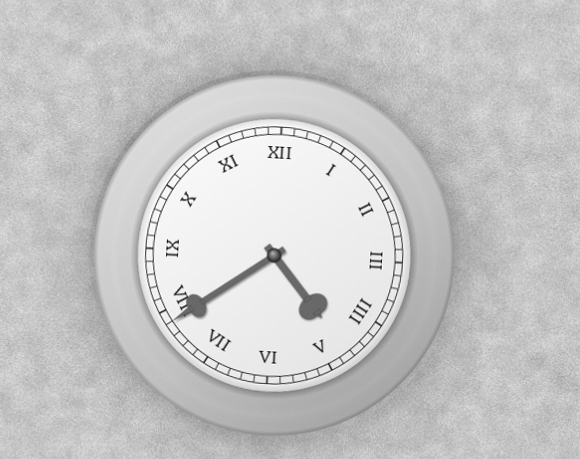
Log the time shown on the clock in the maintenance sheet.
4:39
